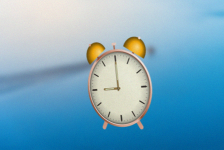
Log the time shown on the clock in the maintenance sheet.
9:00
